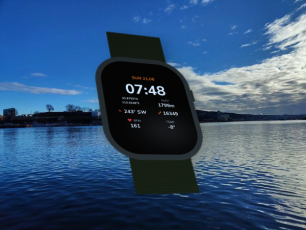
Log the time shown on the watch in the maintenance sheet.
7:48
